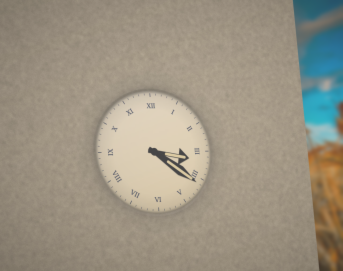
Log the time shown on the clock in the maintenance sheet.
3:21
